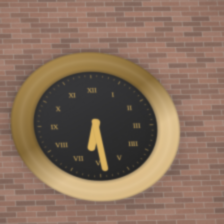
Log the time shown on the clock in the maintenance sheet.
6:29
